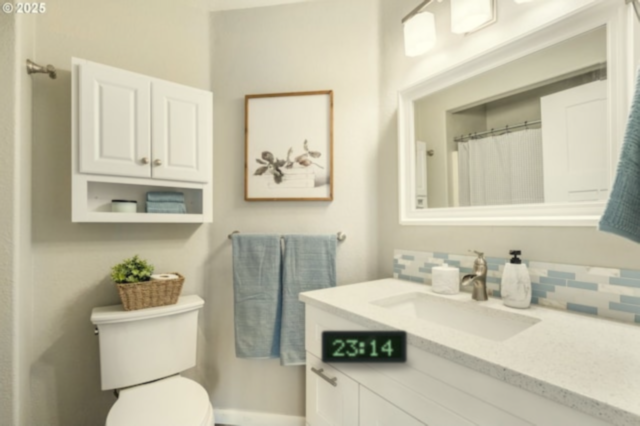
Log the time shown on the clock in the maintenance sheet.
23:14
